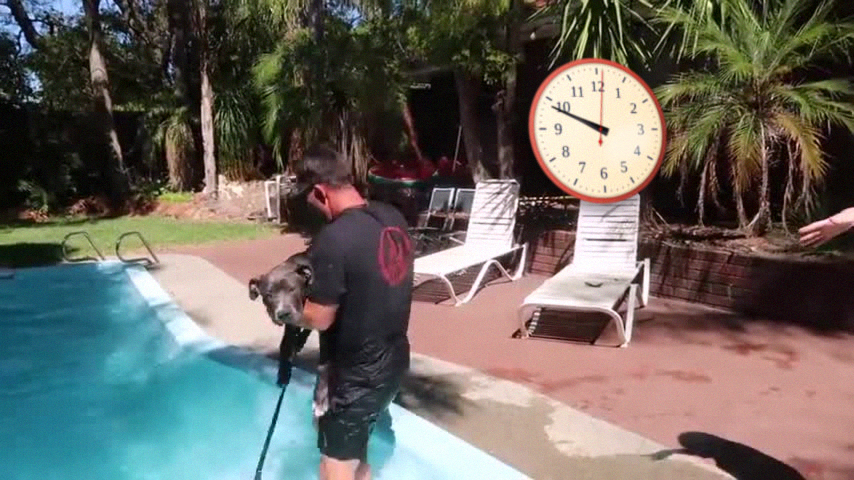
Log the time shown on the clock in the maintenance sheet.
9:49:01
